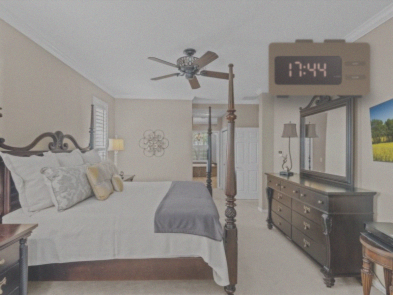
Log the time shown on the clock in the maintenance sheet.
17:44
